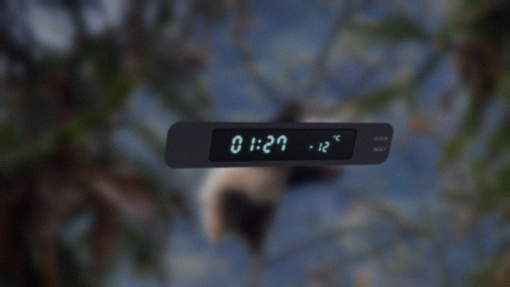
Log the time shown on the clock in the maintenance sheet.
1:27
